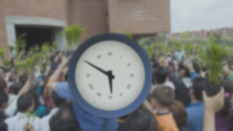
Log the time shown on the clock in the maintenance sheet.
5:50
